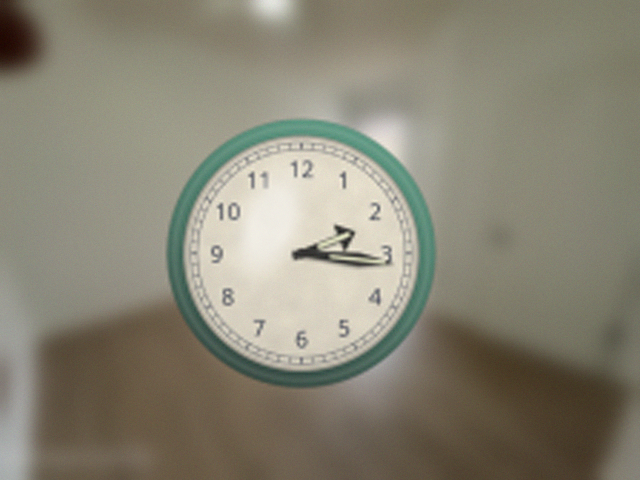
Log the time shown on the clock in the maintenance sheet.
2:16
